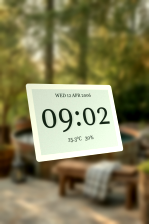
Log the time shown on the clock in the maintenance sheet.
9:02
